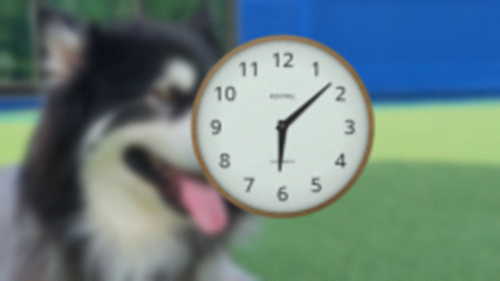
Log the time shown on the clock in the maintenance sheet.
6:08
